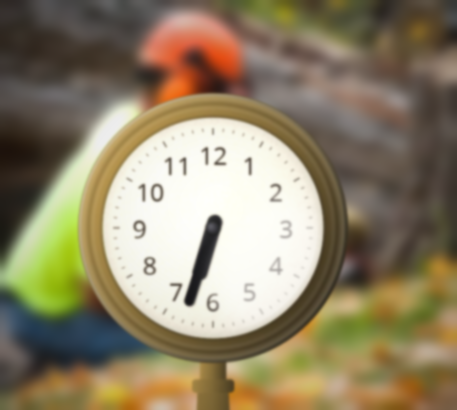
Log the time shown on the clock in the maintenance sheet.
6:33
